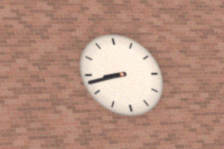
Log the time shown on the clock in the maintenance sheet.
8:43
